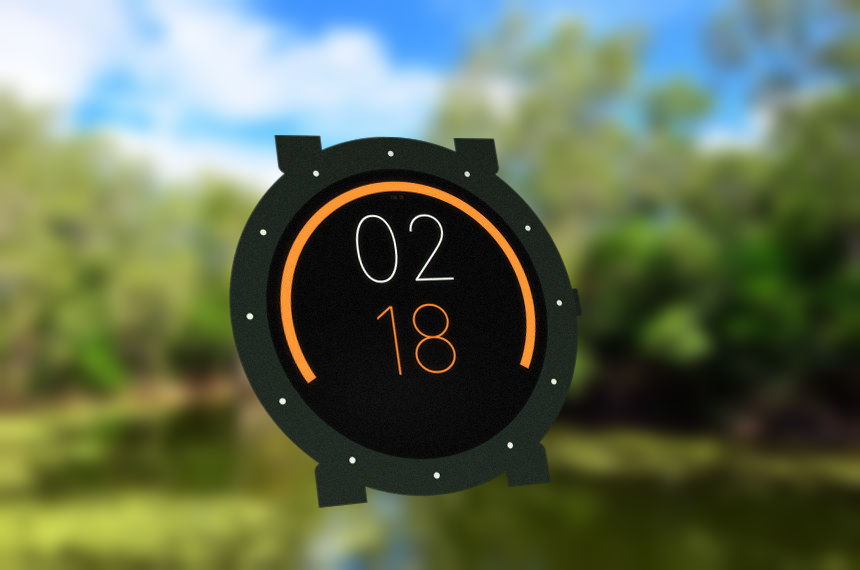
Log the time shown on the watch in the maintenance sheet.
2:18
